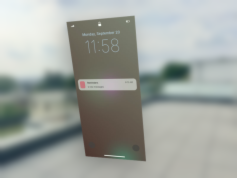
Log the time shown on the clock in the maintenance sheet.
11:58
